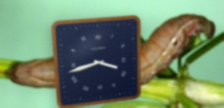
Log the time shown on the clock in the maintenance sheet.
3:43
